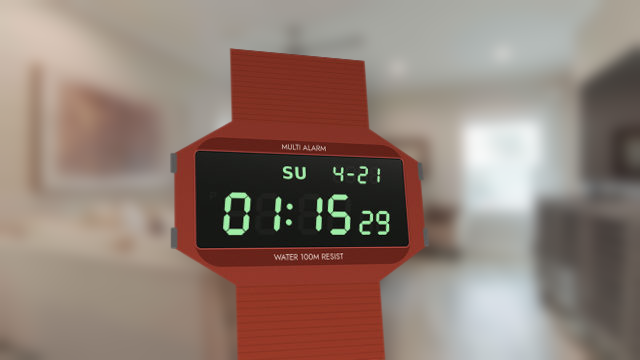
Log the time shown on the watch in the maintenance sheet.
1:15:29
